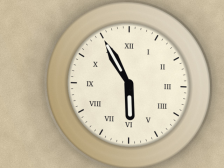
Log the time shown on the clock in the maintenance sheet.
5:55
